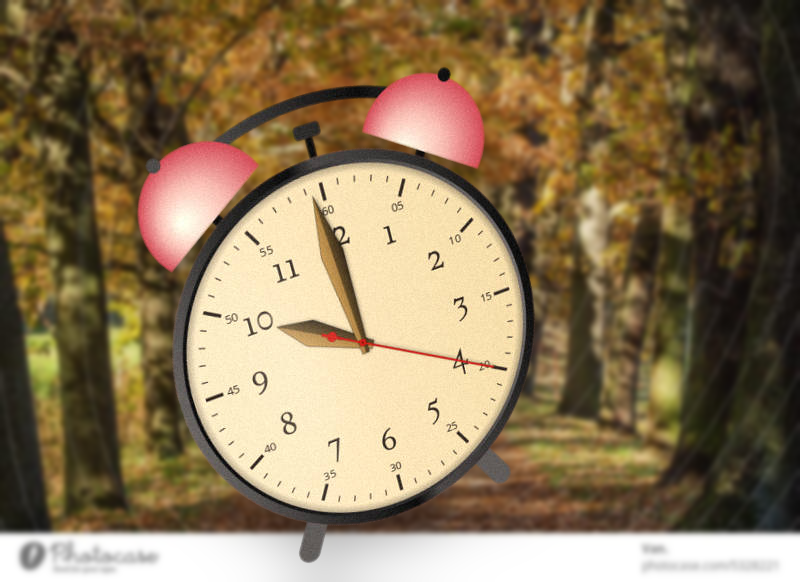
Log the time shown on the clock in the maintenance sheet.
9:59:20
